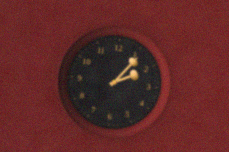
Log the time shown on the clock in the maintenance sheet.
2:06
